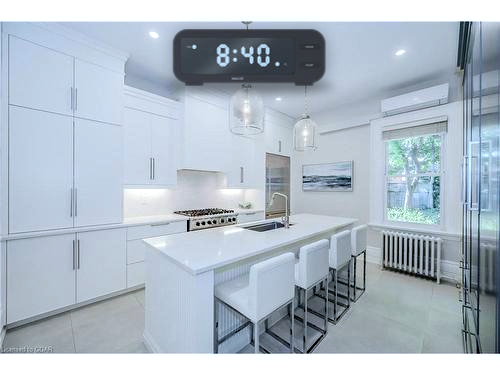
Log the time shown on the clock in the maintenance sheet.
8:40
